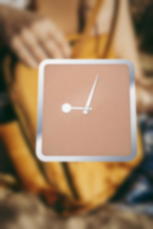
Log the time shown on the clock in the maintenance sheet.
9:03
